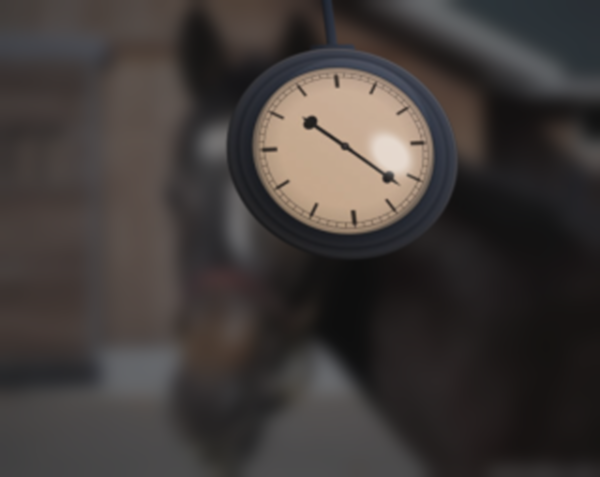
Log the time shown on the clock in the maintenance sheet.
10:22
